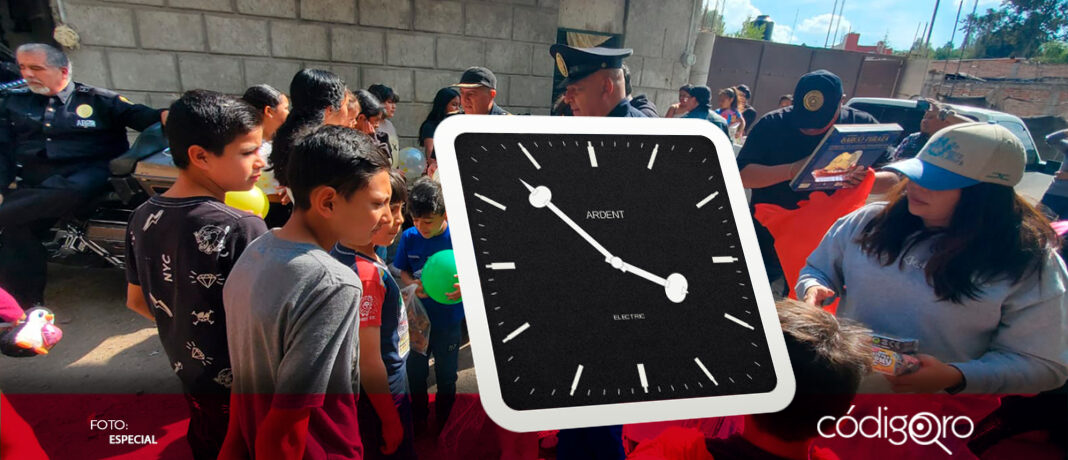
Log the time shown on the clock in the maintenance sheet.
3:53
